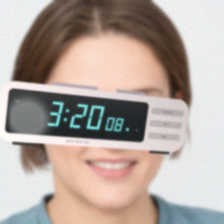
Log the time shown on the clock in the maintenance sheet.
3:20:08
